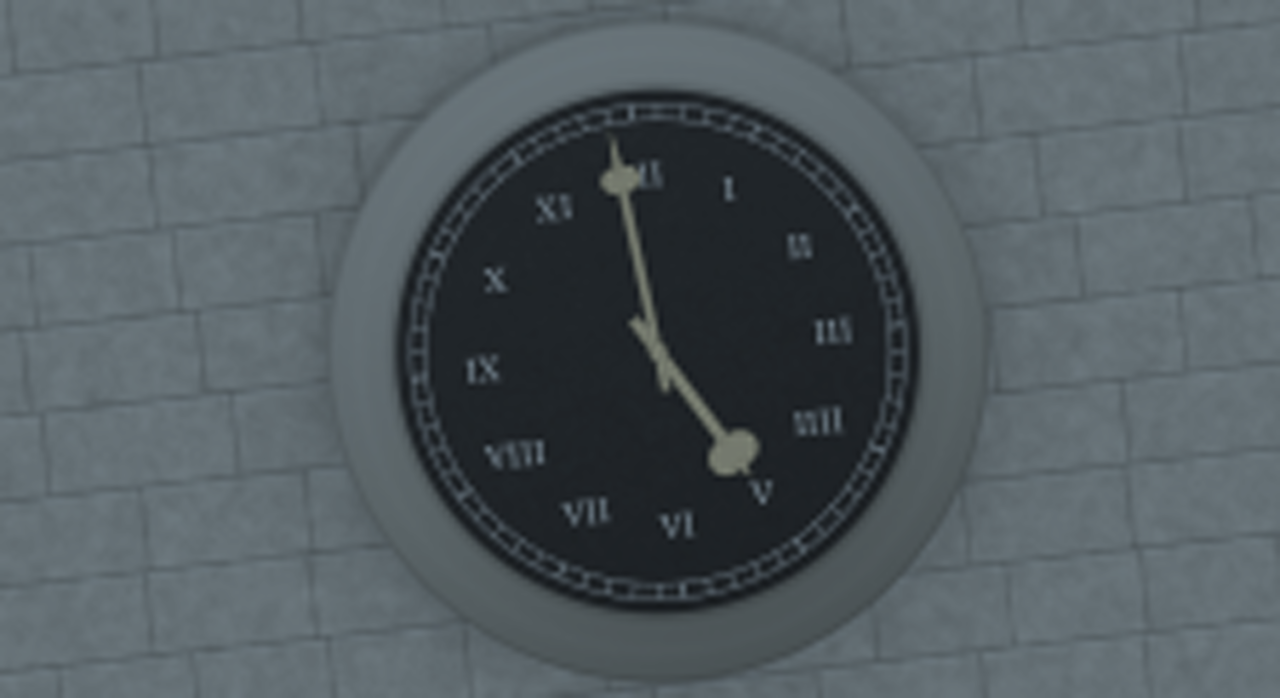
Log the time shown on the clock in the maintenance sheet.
4:59
